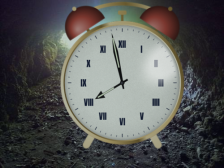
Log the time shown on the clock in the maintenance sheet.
7:58
